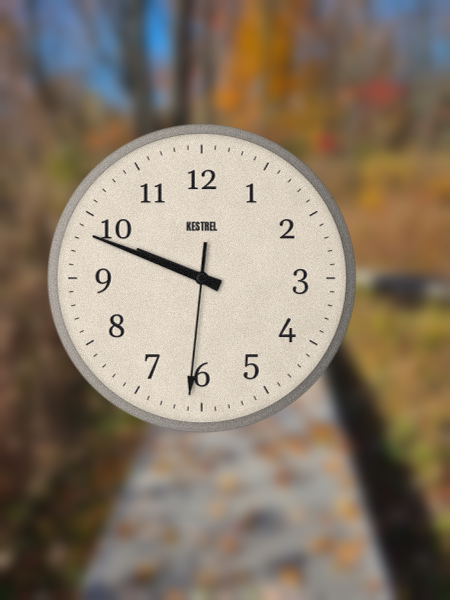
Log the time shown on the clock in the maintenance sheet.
9:48:31
